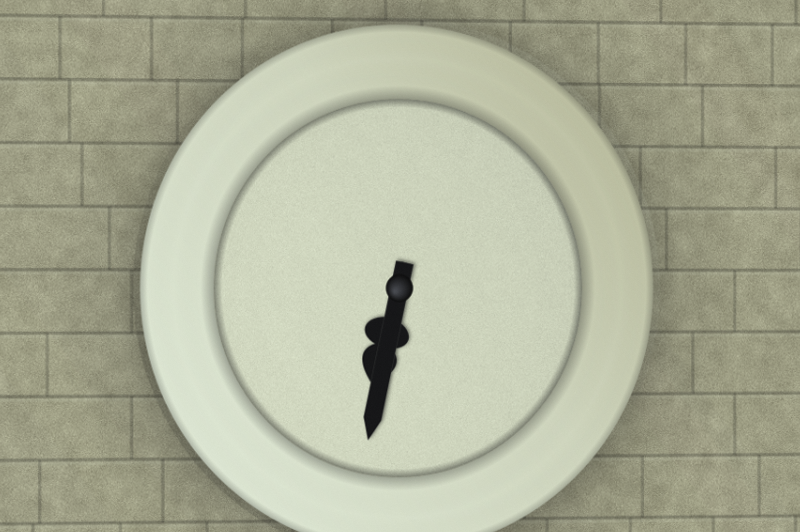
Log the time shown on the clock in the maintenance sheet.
6:32
